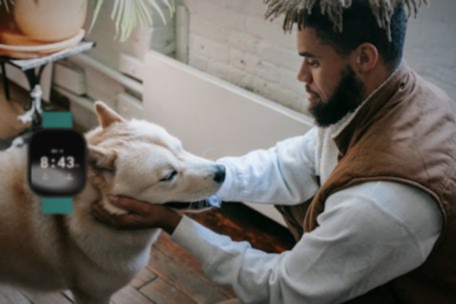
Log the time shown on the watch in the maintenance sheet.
8:43
